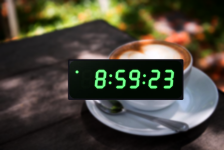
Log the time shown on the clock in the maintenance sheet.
8:59:23
